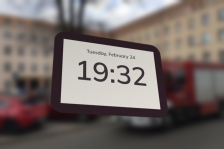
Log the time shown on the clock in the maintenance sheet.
19:32
